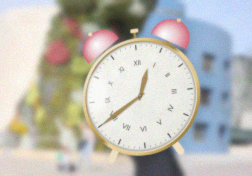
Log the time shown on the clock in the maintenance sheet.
12:40
